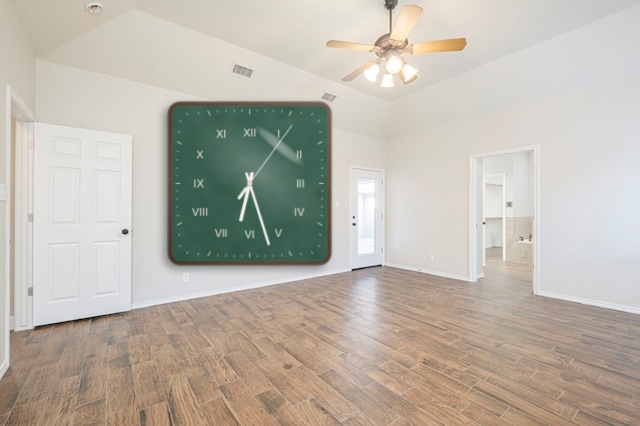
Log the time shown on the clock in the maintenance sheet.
6:27:06
